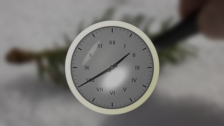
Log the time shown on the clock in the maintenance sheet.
1:40
